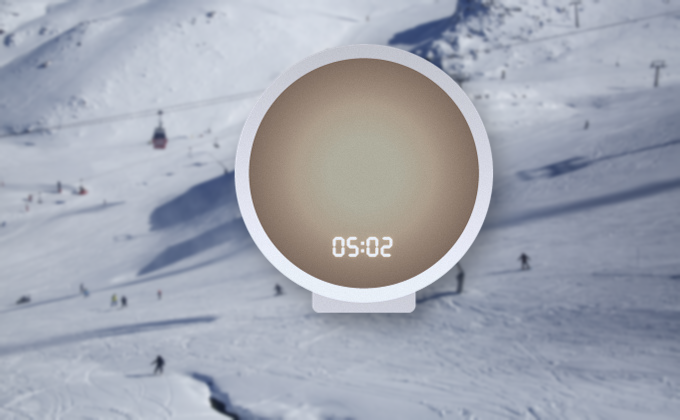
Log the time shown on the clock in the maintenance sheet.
5:02
